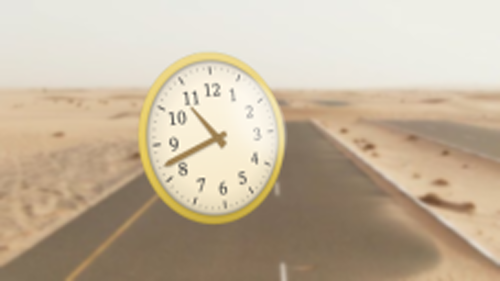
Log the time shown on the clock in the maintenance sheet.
10:42
